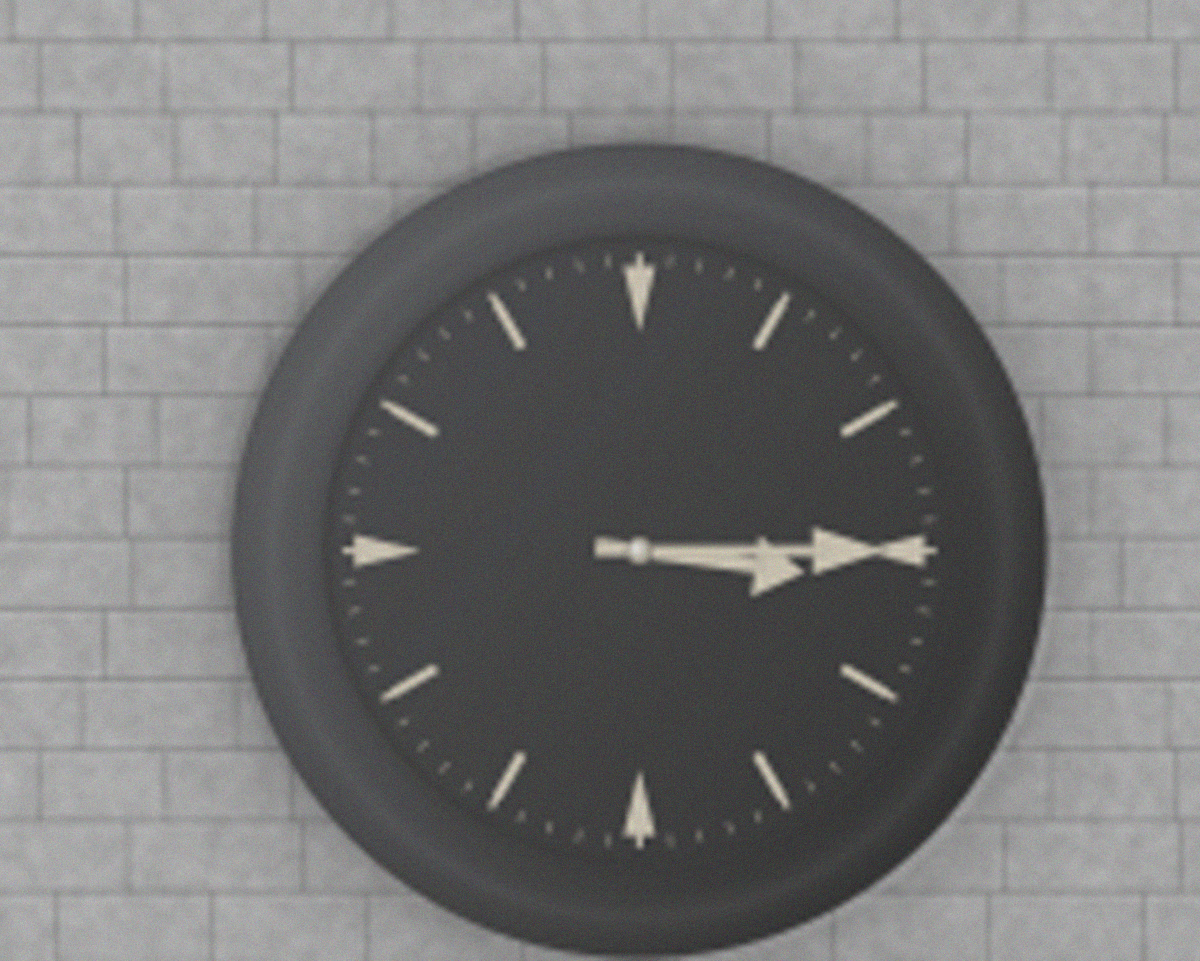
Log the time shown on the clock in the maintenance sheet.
3:15
